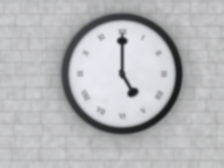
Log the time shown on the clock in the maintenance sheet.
5:00
